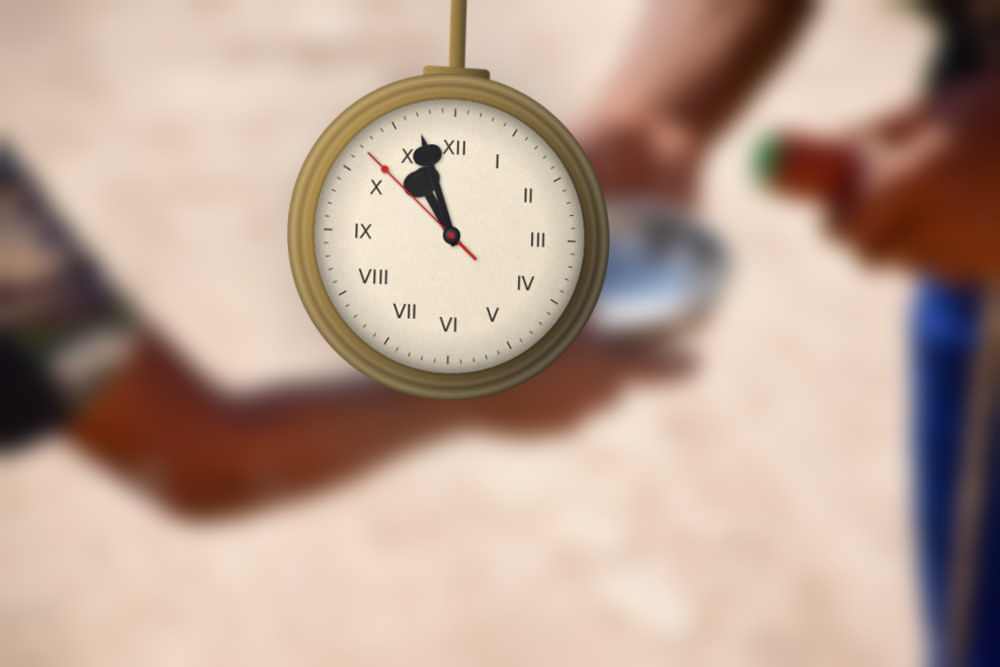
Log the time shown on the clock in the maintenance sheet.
10:56:52
